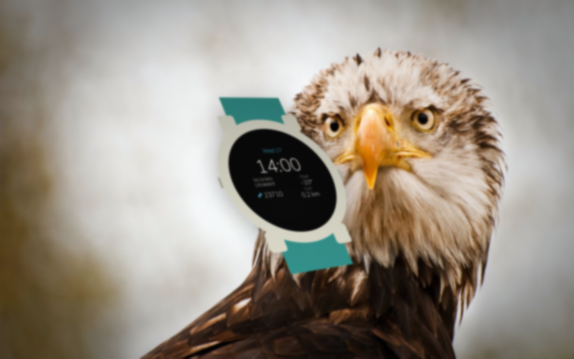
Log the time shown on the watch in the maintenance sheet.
14:00
